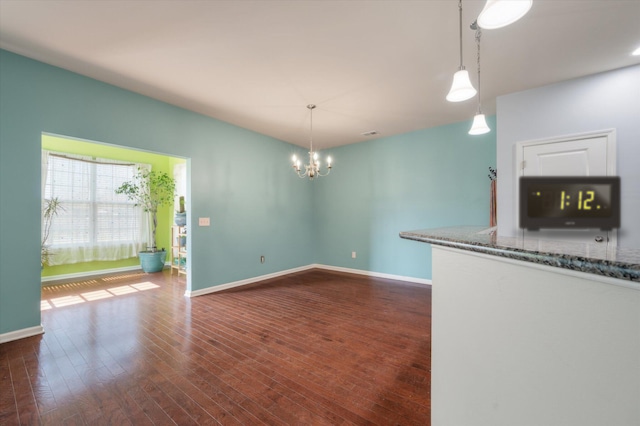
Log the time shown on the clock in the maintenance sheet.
1:12
